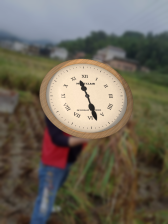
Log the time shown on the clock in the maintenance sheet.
11:28
